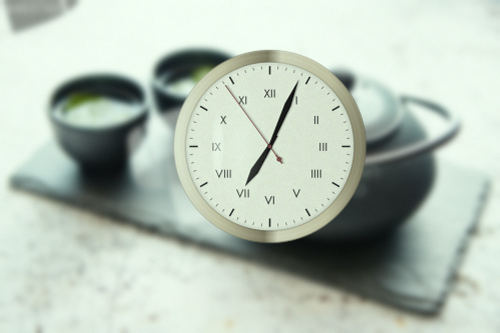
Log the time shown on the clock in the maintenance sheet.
7:03:54
